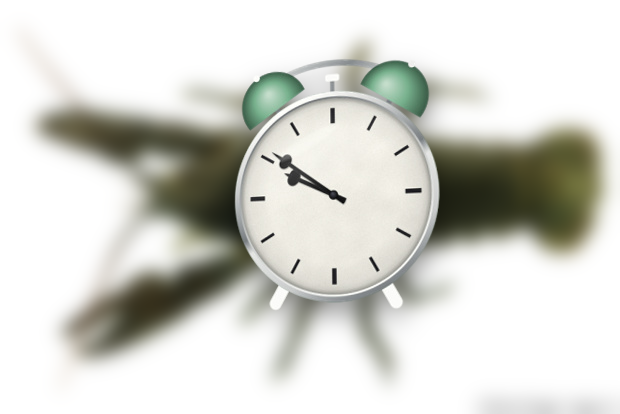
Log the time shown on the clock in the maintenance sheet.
9:51
